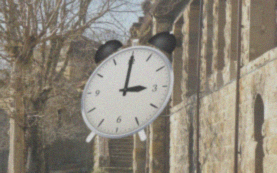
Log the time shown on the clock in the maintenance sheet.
3:00
